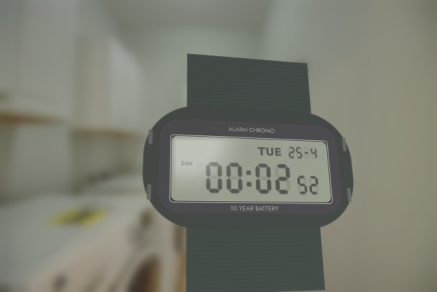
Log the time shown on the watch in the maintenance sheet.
0:02:52
